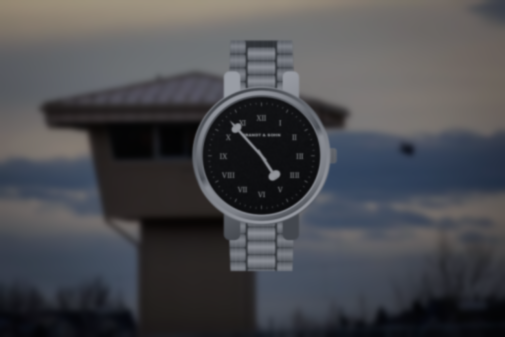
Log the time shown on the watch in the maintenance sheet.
4:53
